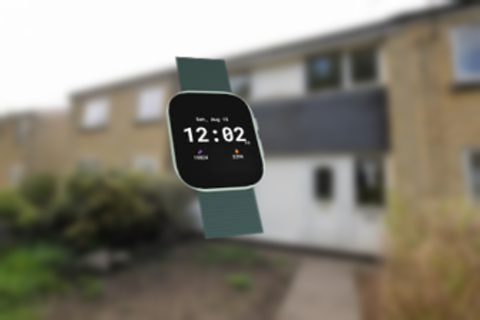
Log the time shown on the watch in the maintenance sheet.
12:02
